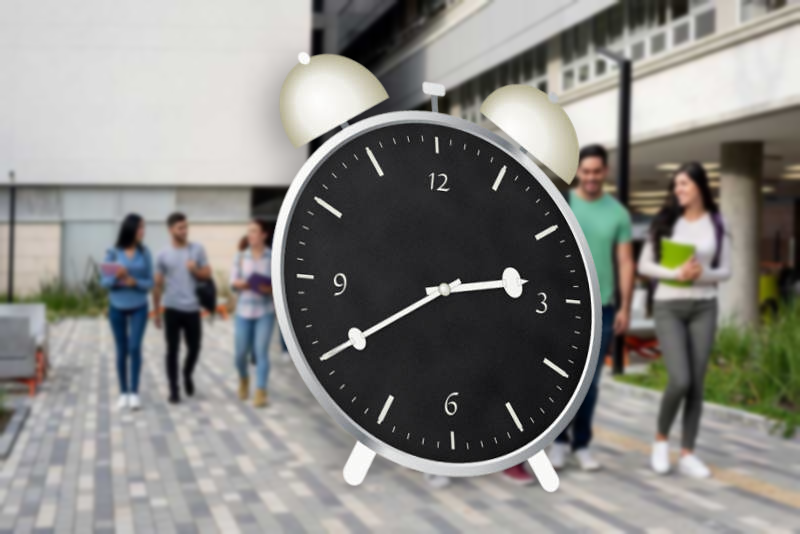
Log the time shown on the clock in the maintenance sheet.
2:40
